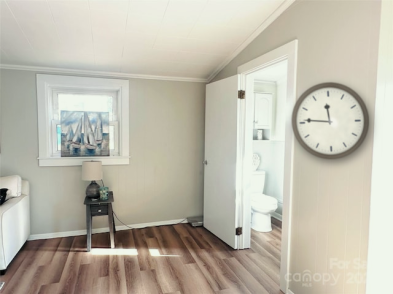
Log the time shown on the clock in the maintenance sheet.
11:46
